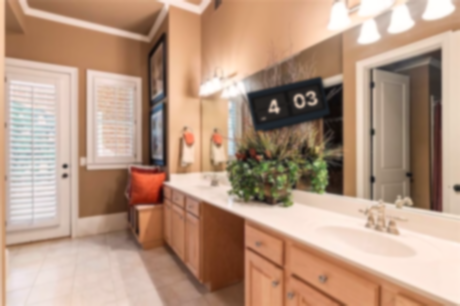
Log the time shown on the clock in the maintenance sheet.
4:03
